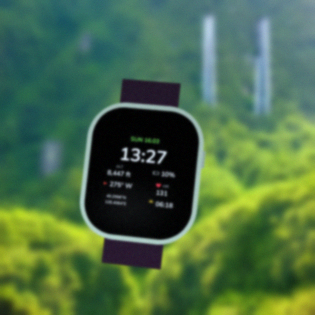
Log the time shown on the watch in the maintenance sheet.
13:27
